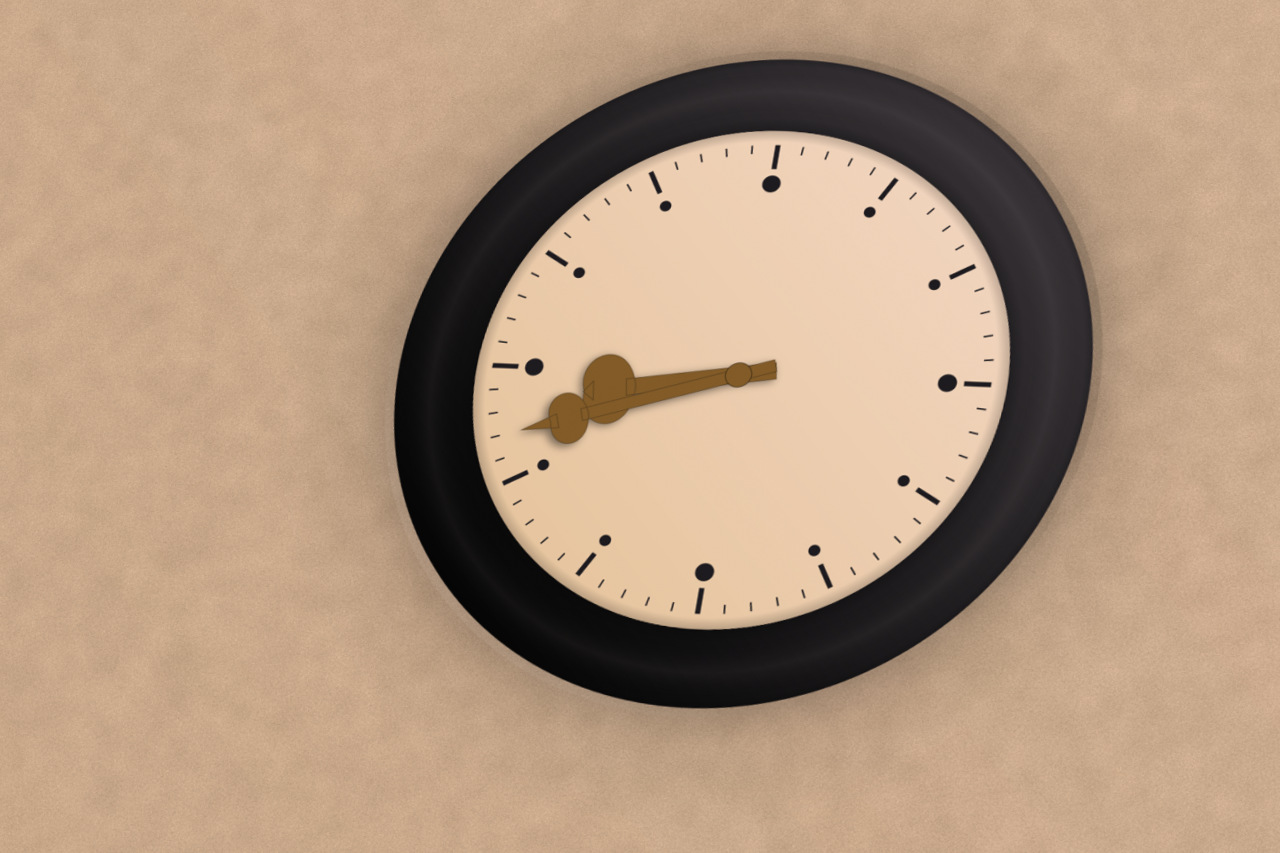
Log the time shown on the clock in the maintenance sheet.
8:42
